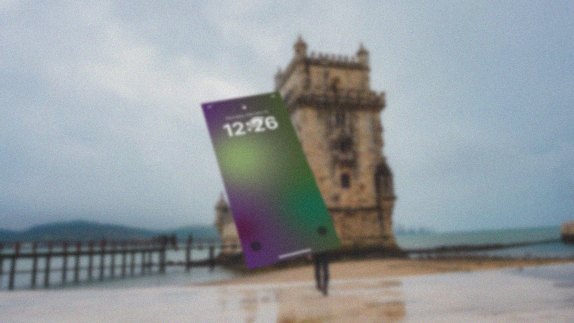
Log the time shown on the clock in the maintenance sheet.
12:26
